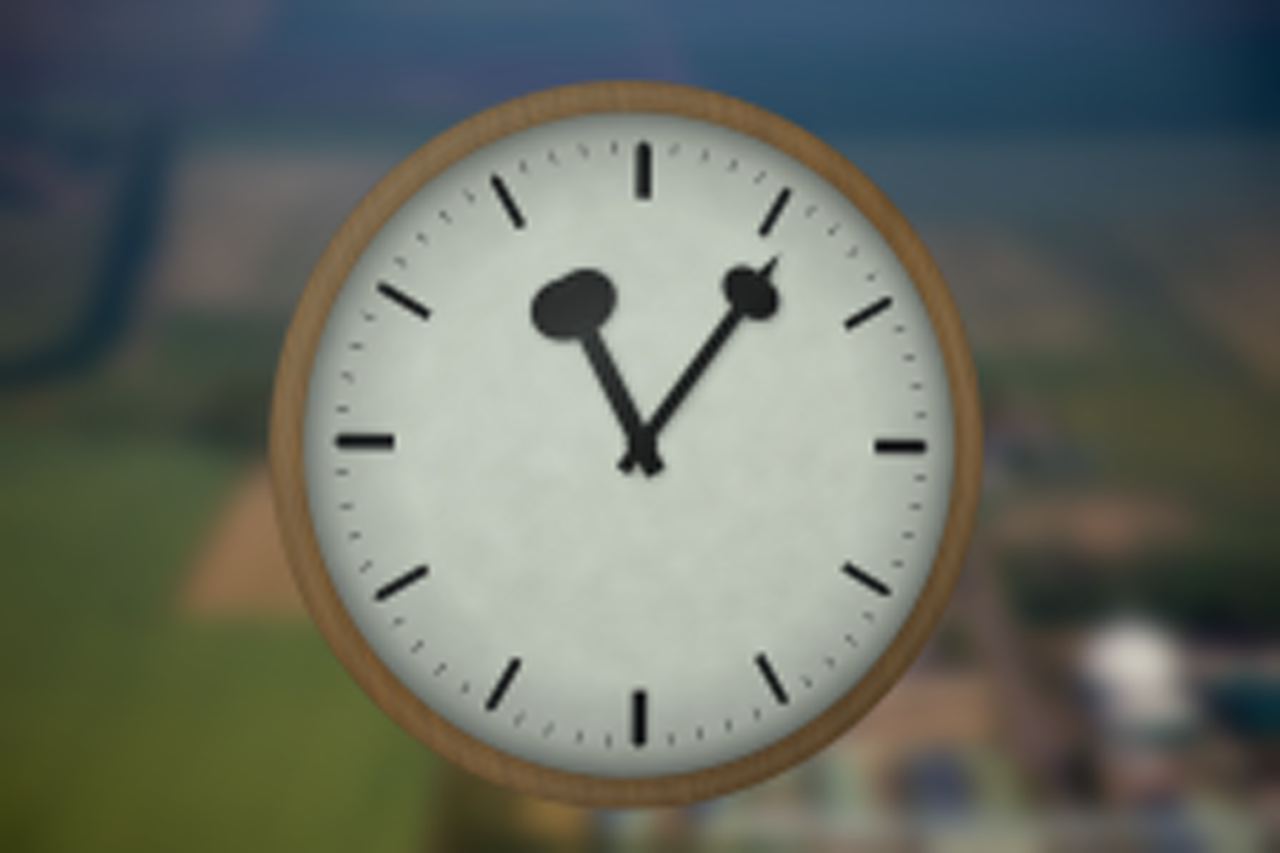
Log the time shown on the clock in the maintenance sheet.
11:06
